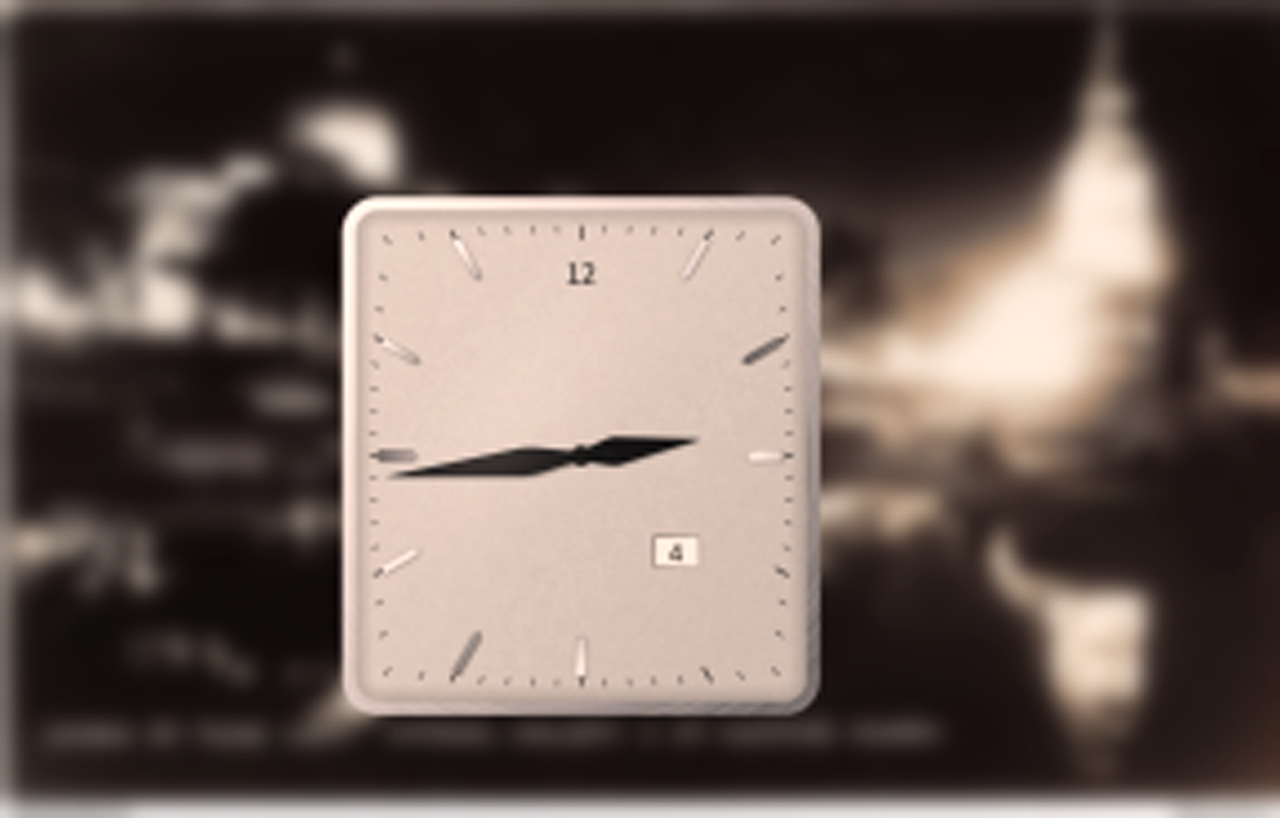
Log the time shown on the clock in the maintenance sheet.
2:44
